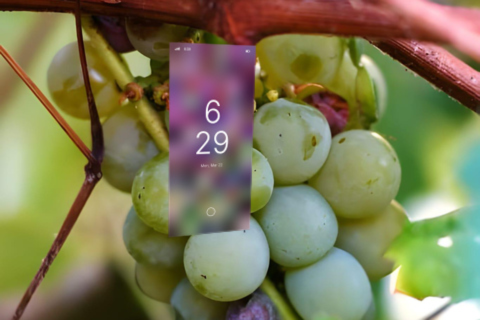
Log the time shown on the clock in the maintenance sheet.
6:29
